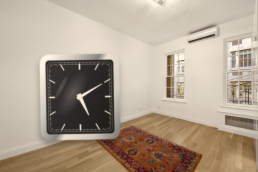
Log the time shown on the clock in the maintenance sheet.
5:10
